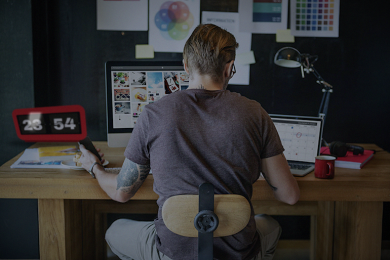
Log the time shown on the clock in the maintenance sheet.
23:54
